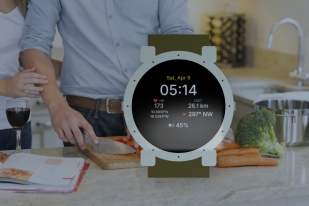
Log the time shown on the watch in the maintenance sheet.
5:14
